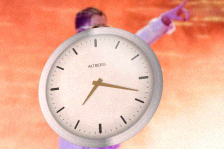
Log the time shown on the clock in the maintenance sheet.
7:18
